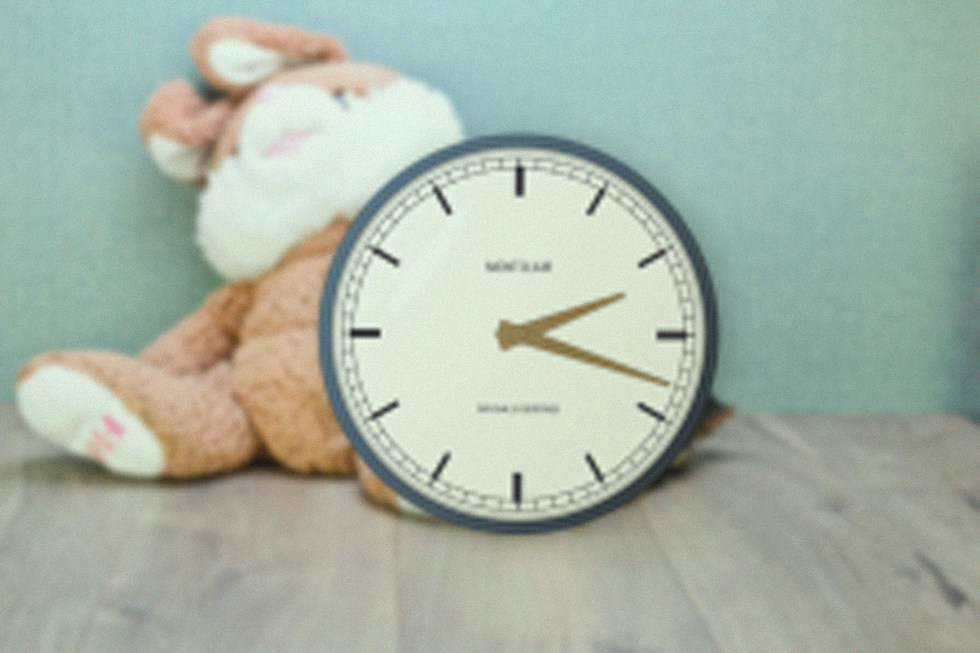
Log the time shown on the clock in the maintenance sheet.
2:18
